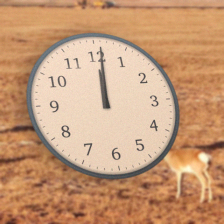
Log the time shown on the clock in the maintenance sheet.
12:01
